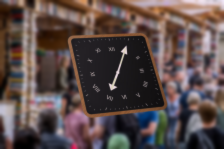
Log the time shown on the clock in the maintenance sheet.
7:05
